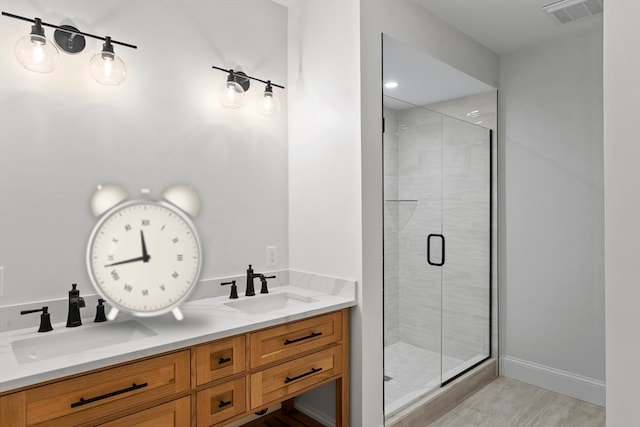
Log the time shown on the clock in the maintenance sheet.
11:43
